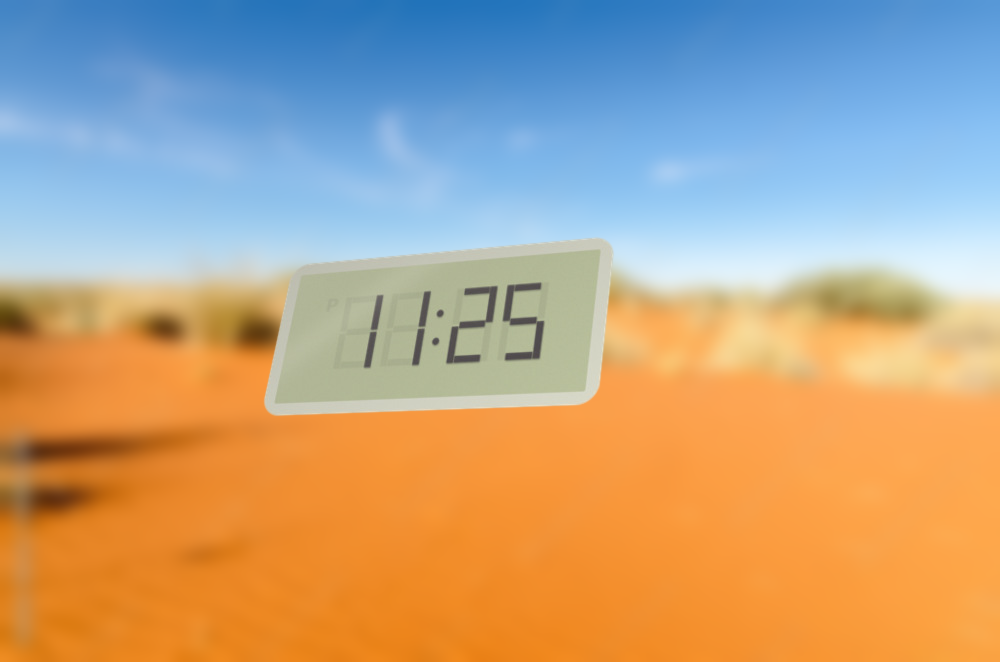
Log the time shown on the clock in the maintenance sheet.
11:25
